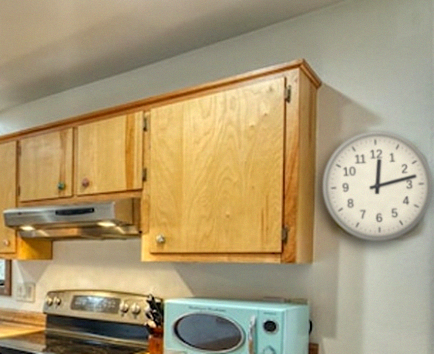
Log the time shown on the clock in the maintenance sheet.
12:13
